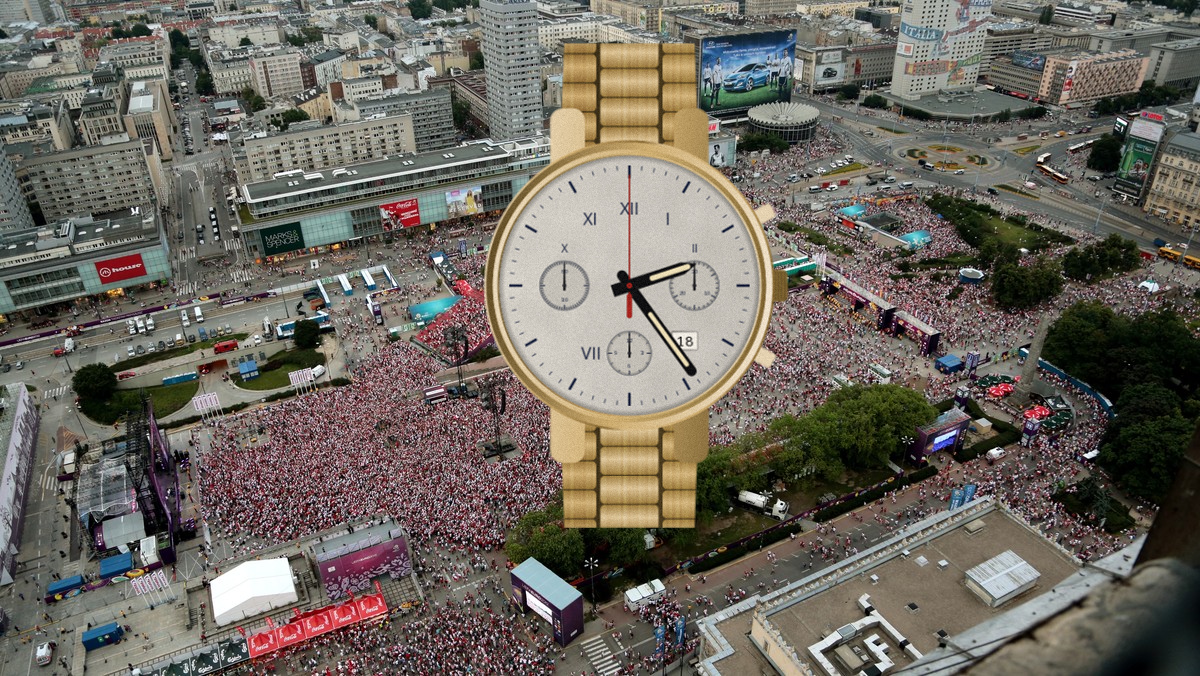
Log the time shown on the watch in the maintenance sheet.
2:24
